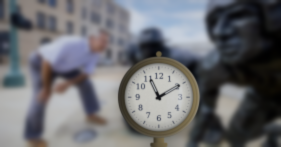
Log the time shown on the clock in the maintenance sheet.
11:10
